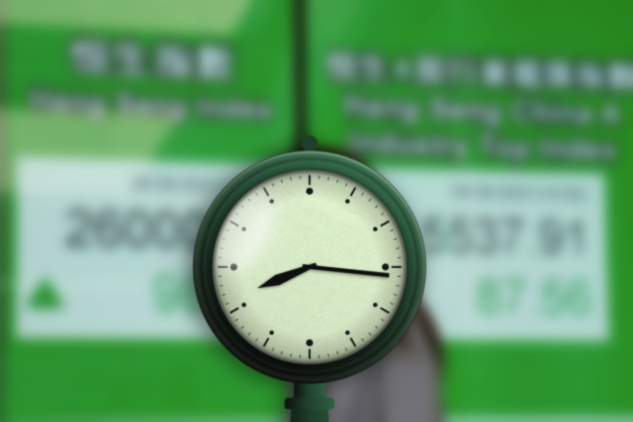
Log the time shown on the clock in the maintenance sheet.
8:16
